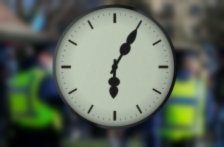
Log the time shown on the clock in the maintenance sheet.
6:05
